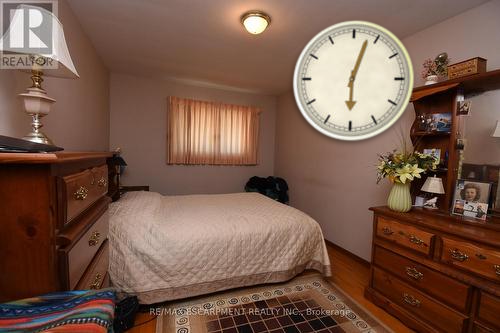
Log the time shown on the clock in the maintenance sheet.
6:03
